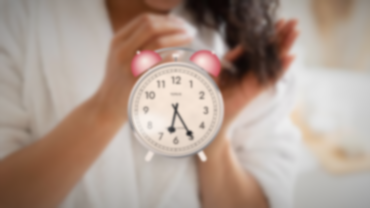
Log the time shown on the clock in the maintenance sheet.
6:25
